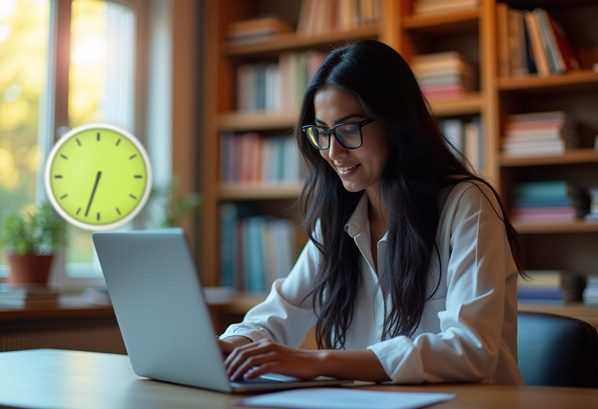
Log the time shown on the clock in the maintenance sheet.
6:33
